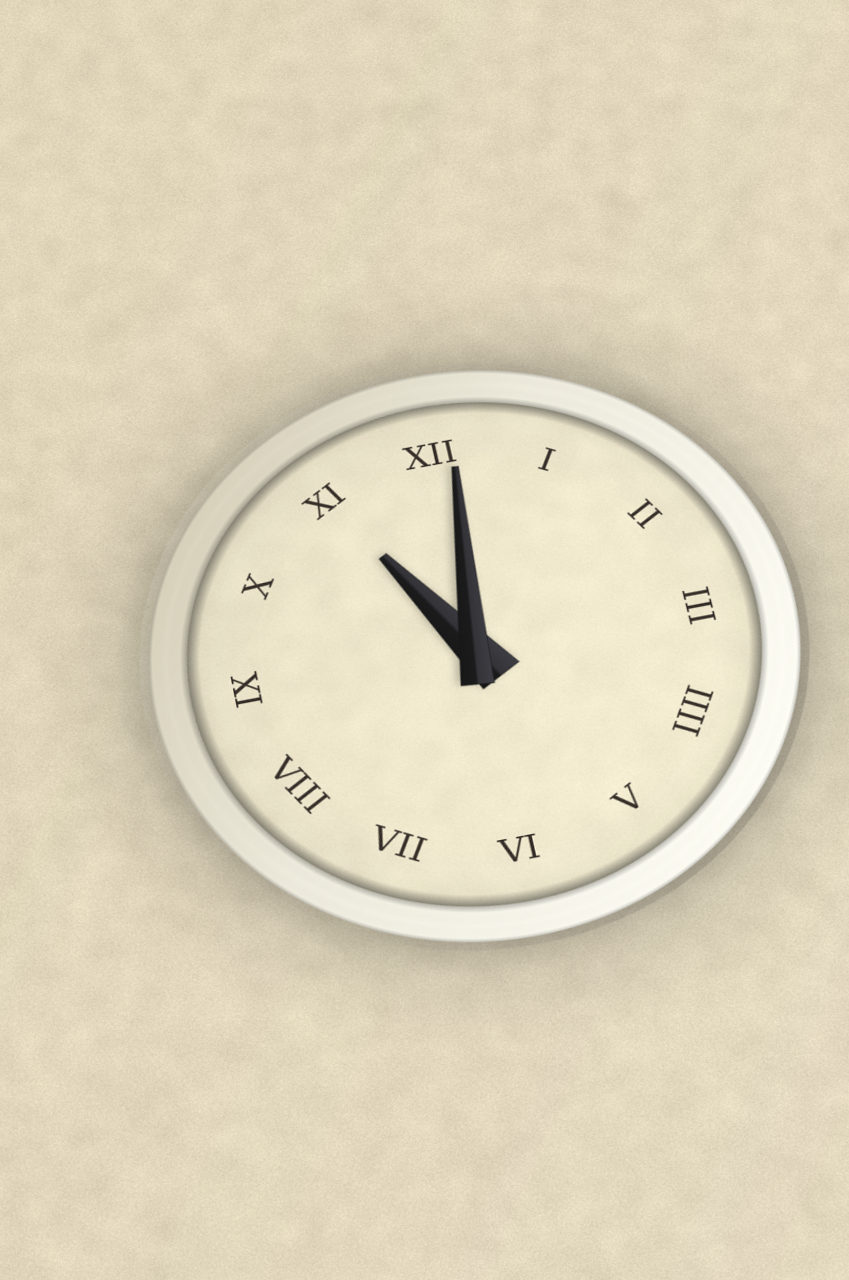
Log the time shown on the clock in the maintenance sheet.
11:01
